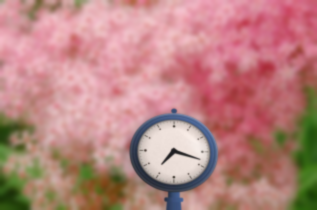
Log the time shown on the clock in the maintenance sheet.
7:18
